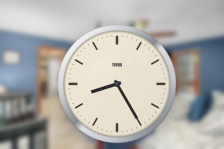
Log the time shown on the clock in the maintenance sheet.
8:25
